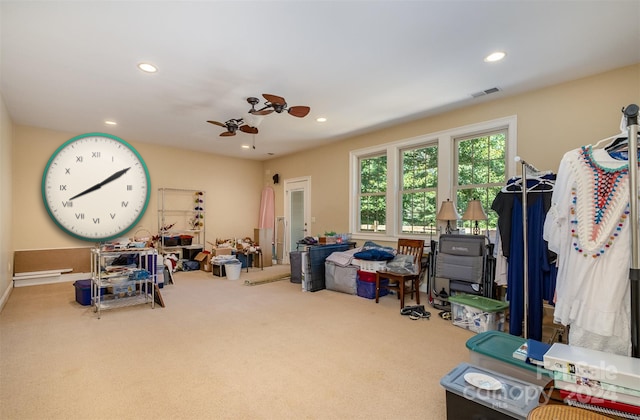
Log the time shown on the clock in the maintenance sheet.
8:10
